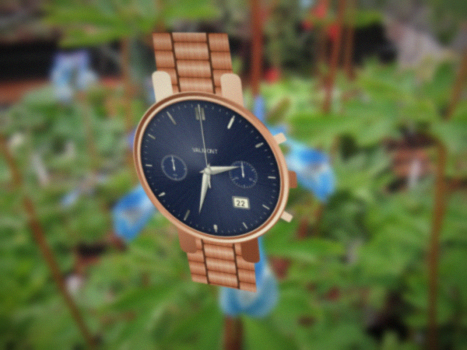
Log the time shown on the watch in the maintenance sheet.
2:33
